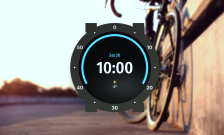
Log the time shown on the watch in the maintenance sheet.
10:00
